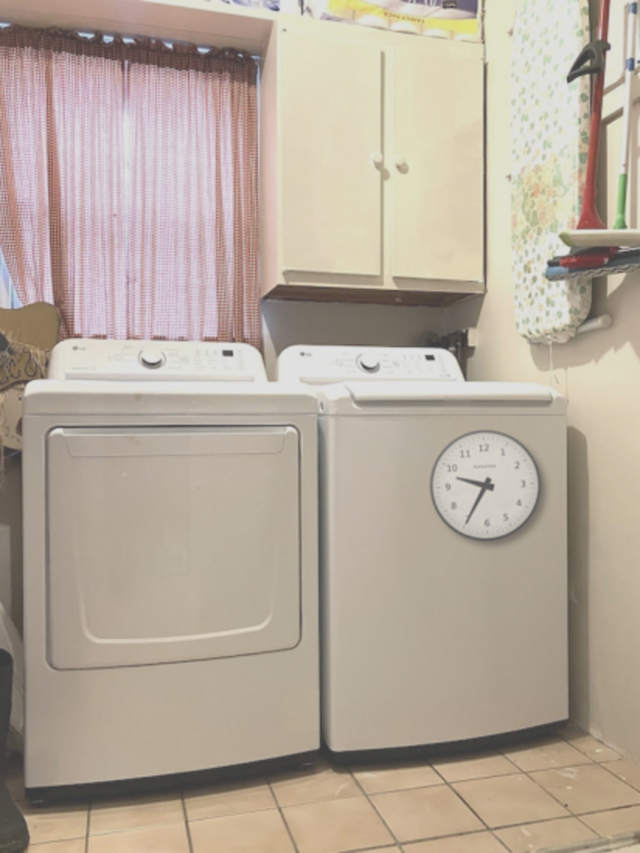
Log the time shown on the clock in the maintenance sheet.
9:35
